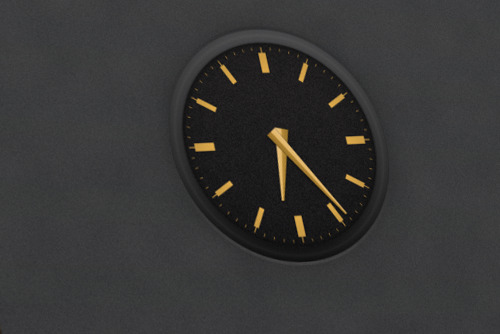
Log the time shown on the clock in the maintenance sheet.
6:24
